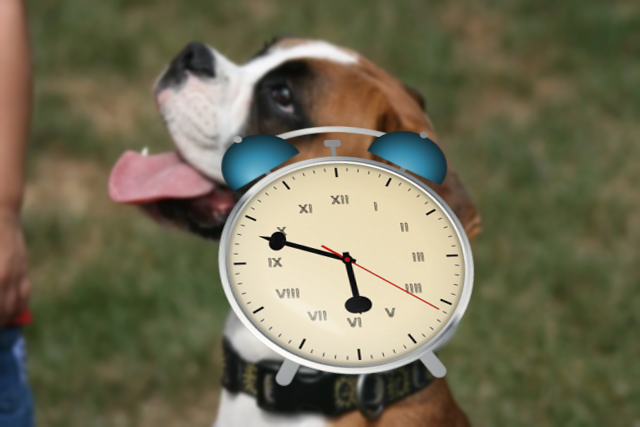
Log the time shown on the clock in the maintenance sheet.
5:48:21
